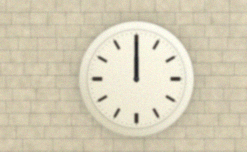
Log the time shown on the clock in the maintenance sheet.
12:00
